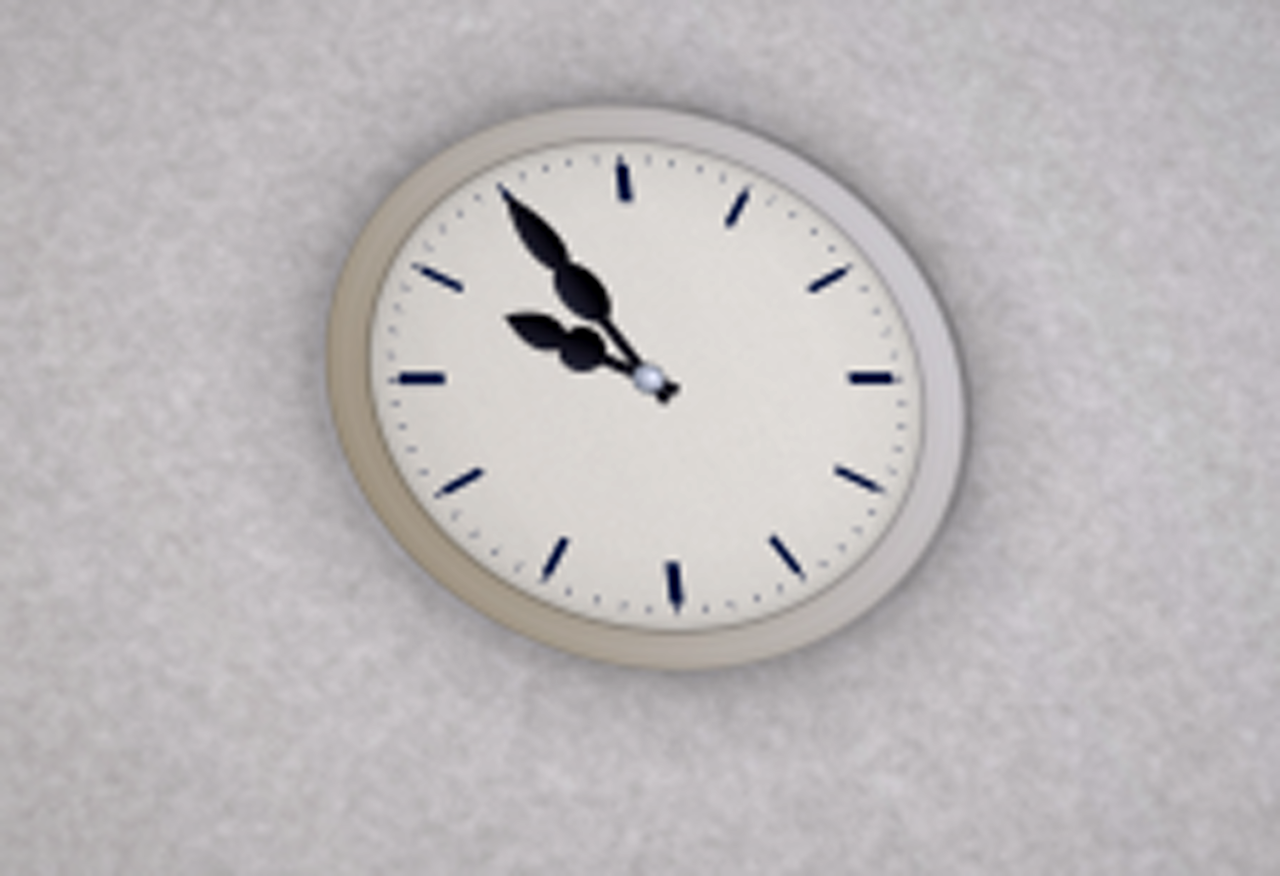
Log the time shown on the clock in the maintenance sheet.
9:55
